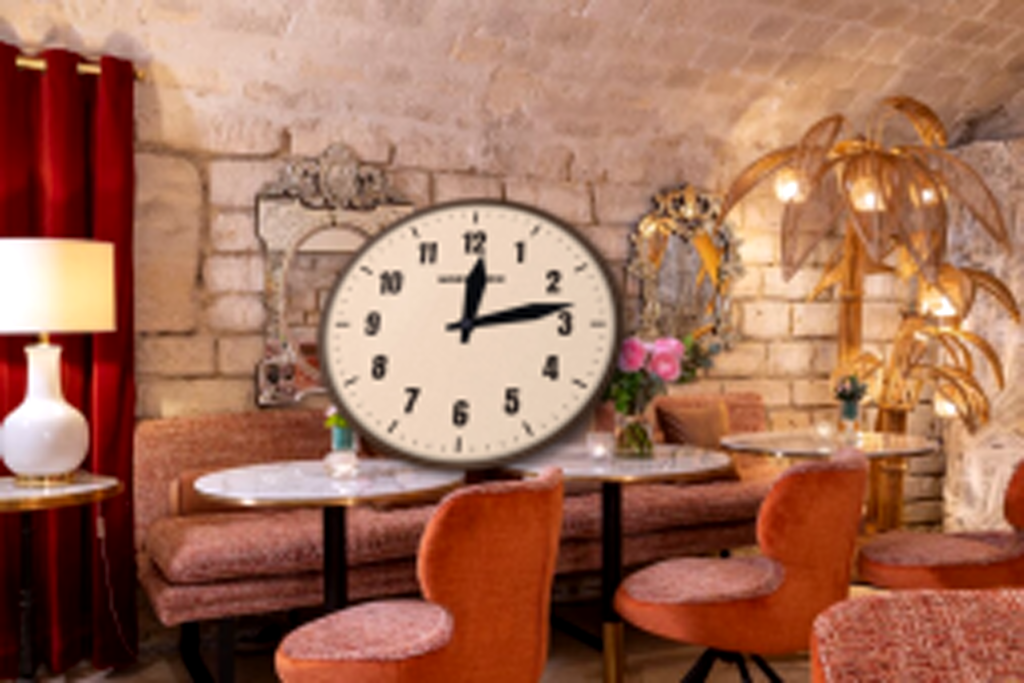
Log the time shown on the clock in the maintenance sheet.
12:13
